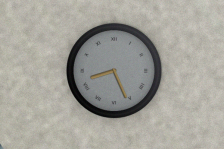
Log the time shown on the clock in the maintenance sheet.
8:26
